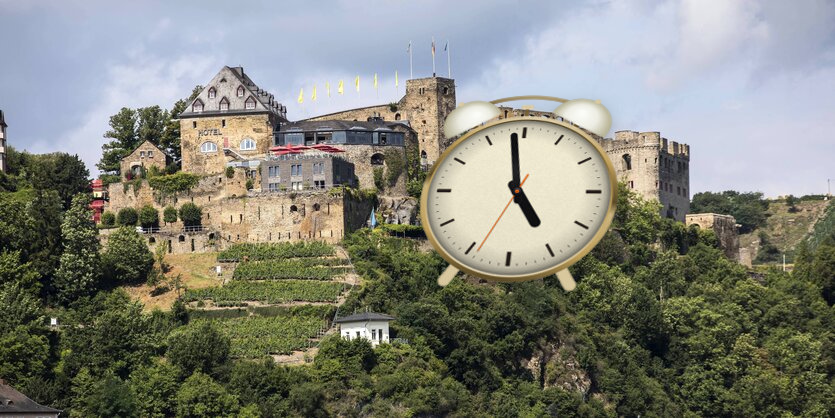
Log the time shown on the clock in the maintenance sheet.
4:58:34
